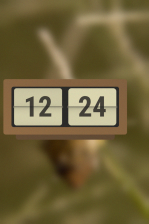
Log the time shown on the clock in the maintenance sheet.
12:24
